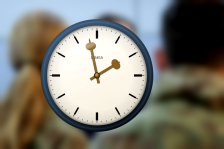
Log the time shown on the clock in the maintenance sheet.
1:58
